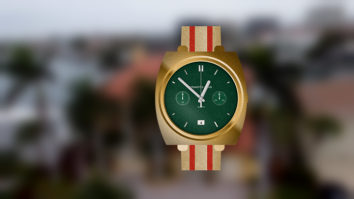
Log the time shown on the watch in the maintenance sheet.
12:52
